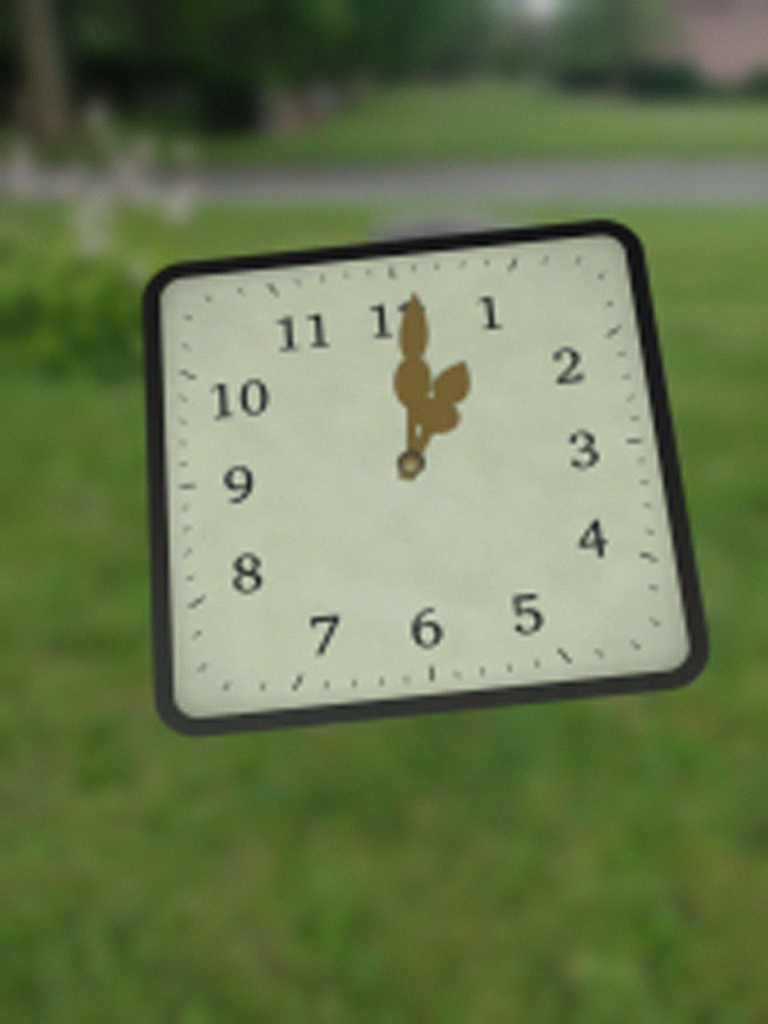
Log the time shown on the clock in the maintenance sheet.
1:01
